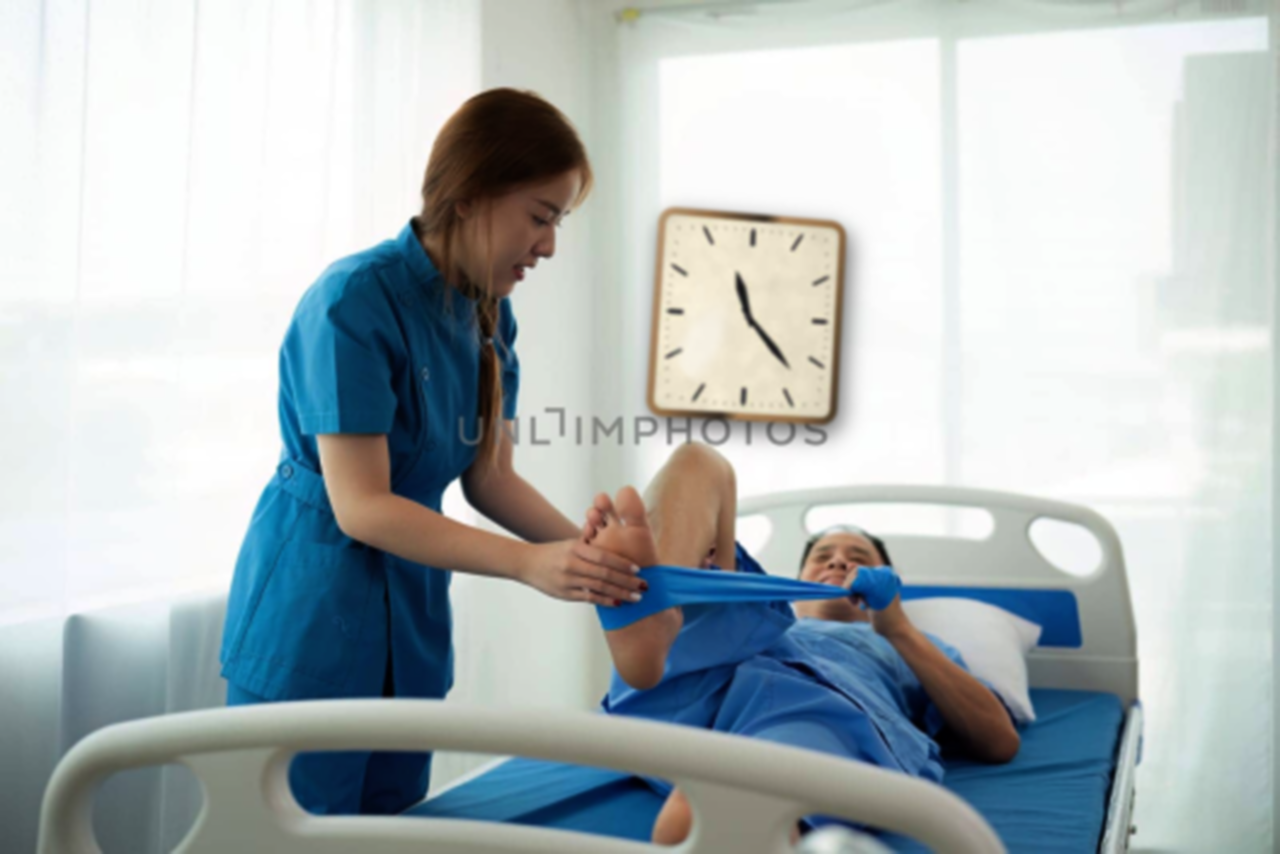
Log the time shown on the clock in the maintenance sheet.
11:23
